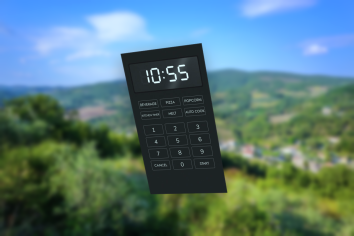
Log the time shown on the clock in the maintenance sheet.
10:55
